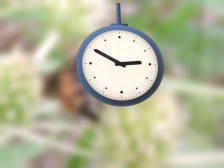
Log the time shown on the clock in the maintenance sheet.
2:50
